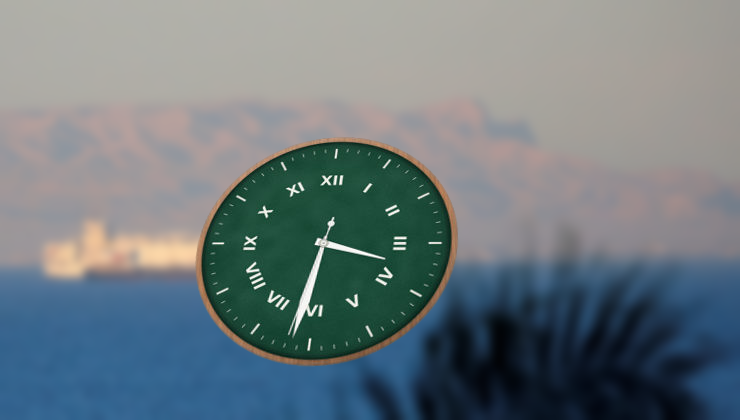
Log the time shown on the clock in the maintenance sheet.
3:31:32
